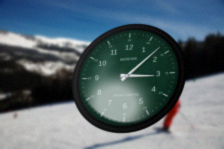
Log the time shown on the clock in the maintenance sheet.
3:08
